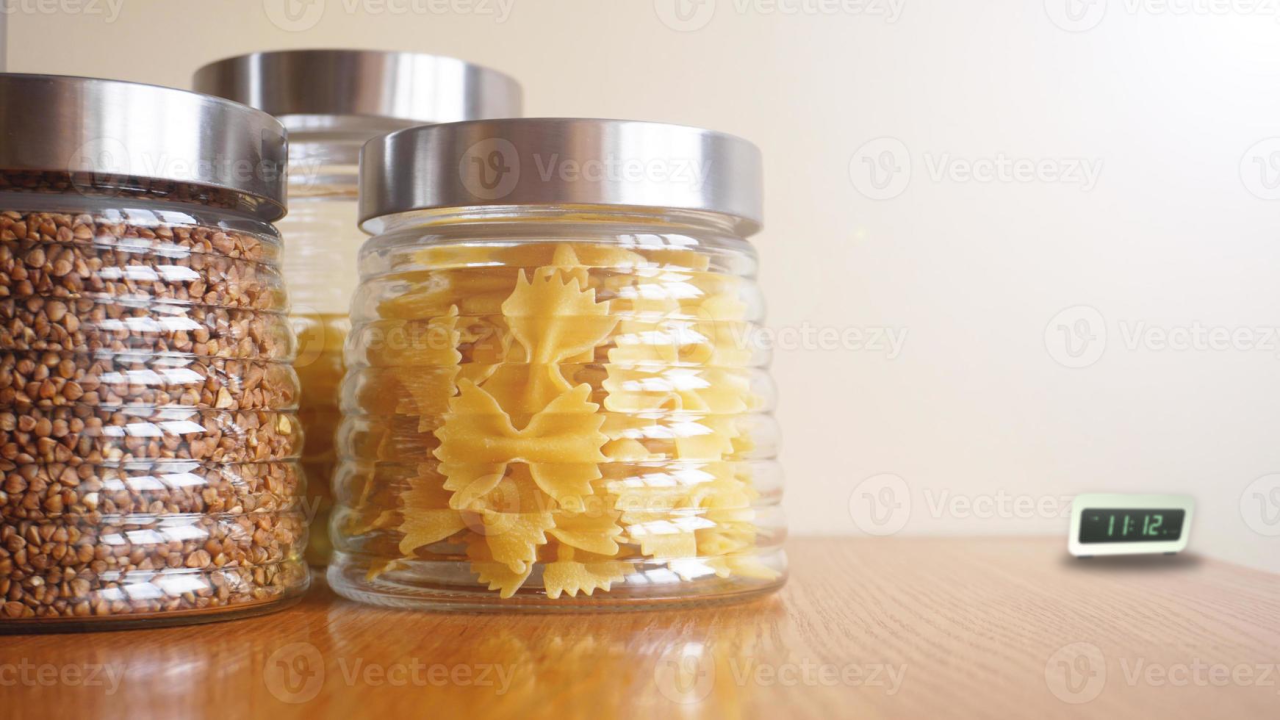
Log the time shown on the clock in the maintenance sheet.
11:12
